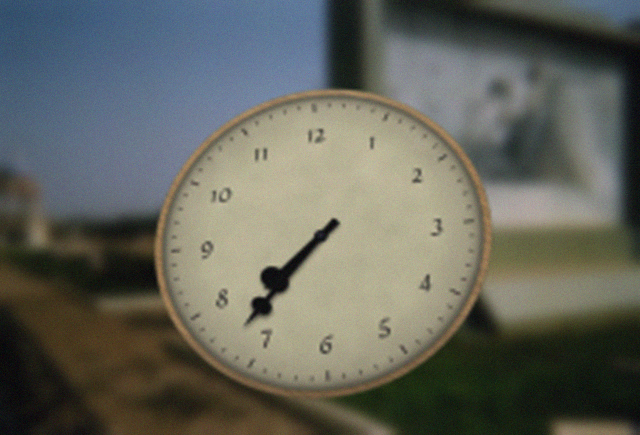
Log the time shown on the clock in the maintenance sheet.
7:37
